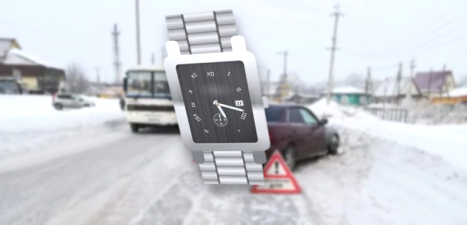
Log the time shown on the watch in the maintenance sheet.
5:18
